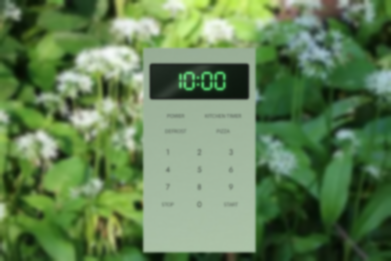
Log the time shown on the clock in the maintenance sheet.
10:00
